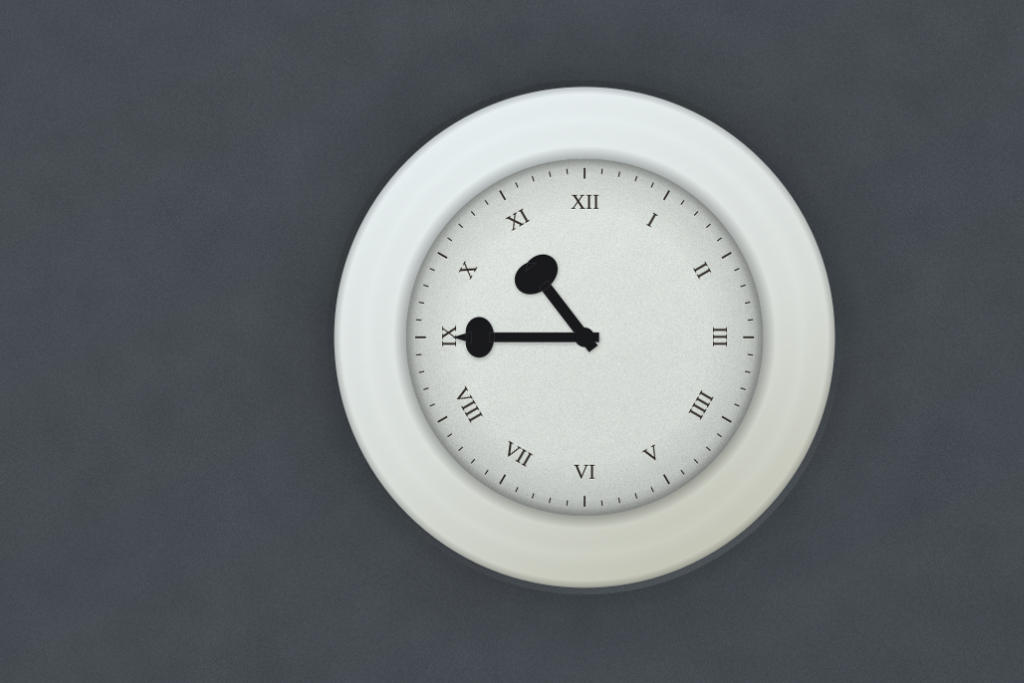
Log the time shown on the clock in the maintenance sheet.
10:45
